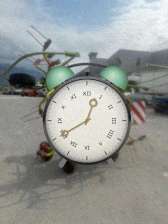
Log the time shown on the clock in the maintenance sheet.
12:40
